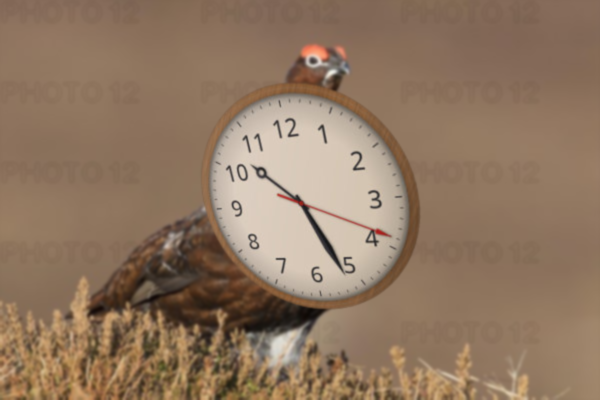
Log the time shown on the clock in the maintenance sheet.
10:26:19
